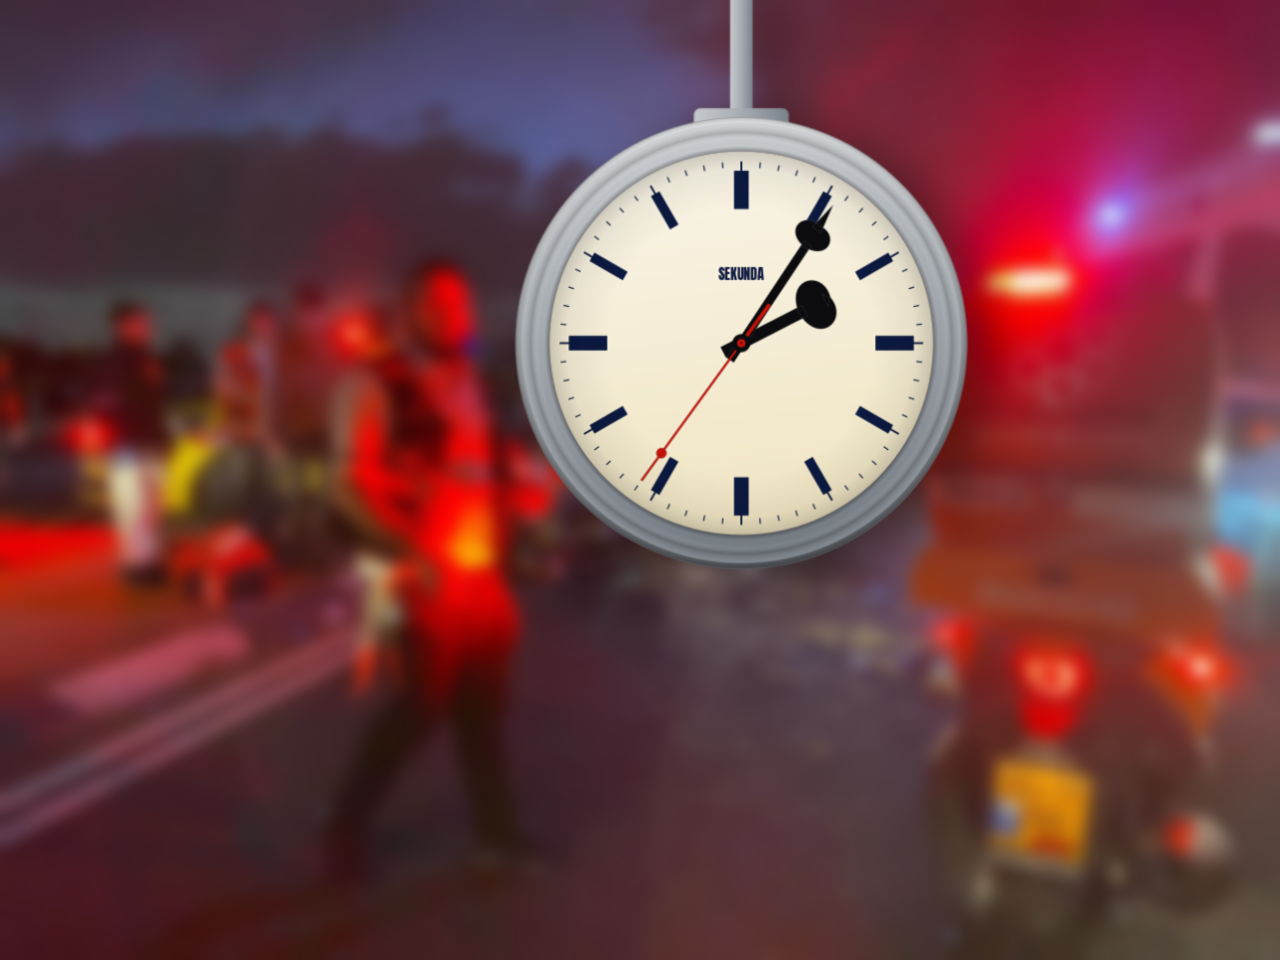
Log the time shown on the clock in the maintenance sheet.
2:05:36
